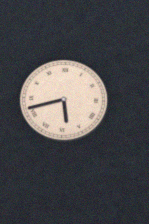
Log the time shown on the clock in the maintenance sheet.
5:42
